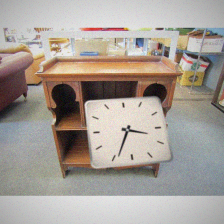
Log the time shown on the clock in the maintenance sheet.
3:34
